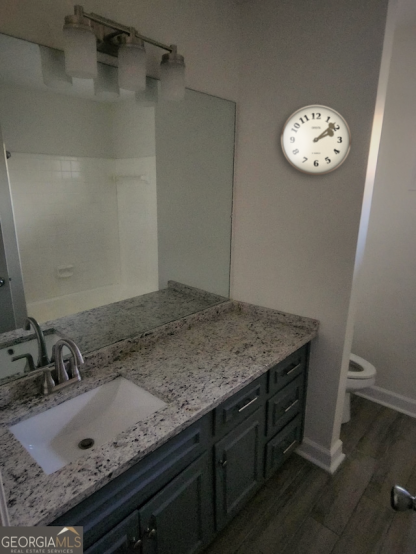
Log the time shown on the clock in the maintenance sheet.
2:08
